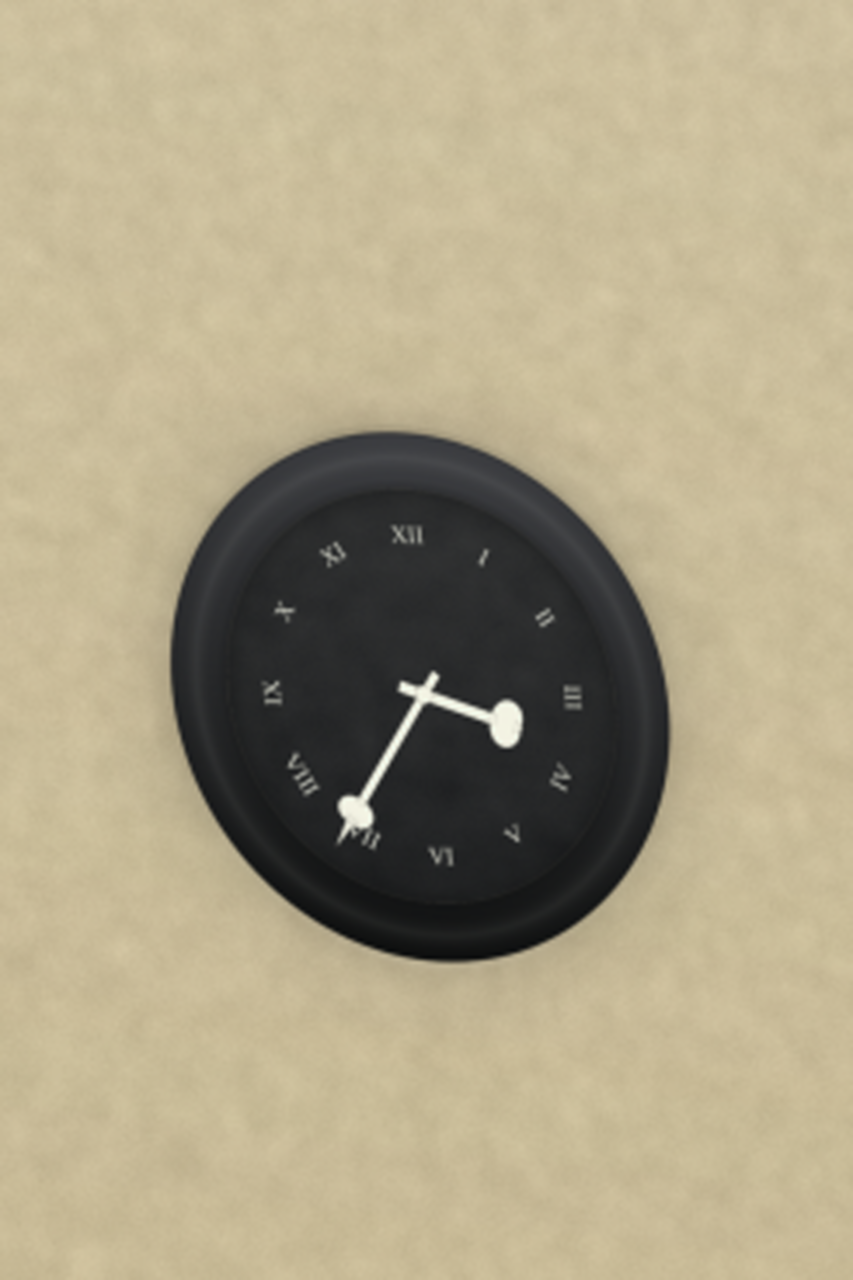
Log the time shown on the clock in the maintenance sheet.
3:36
